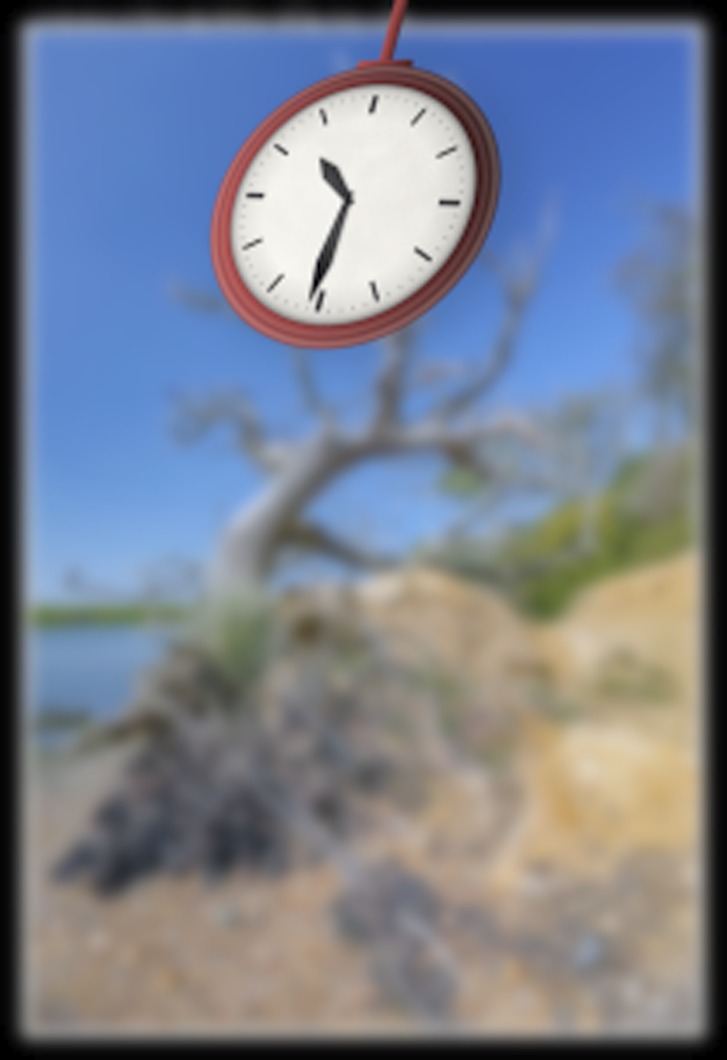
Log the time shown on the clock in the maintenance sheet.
10:31
